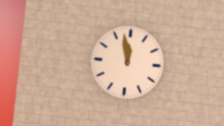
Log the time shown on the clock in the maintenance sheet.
11:58
